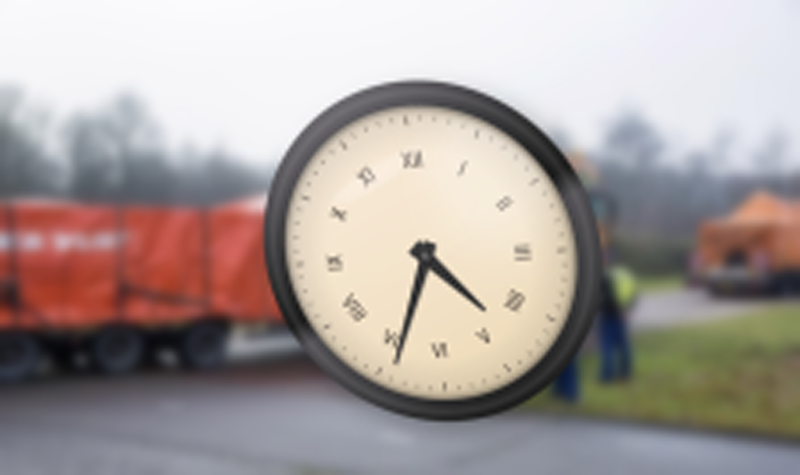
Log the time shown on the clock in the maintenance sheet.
4:34
